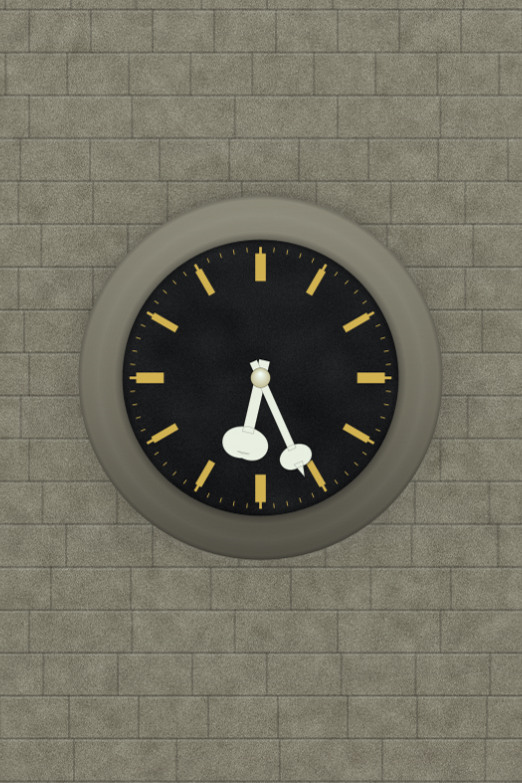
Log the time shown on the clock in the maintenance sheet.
6:26
